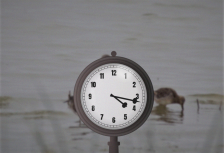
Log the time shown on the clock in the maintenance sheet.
4:17
